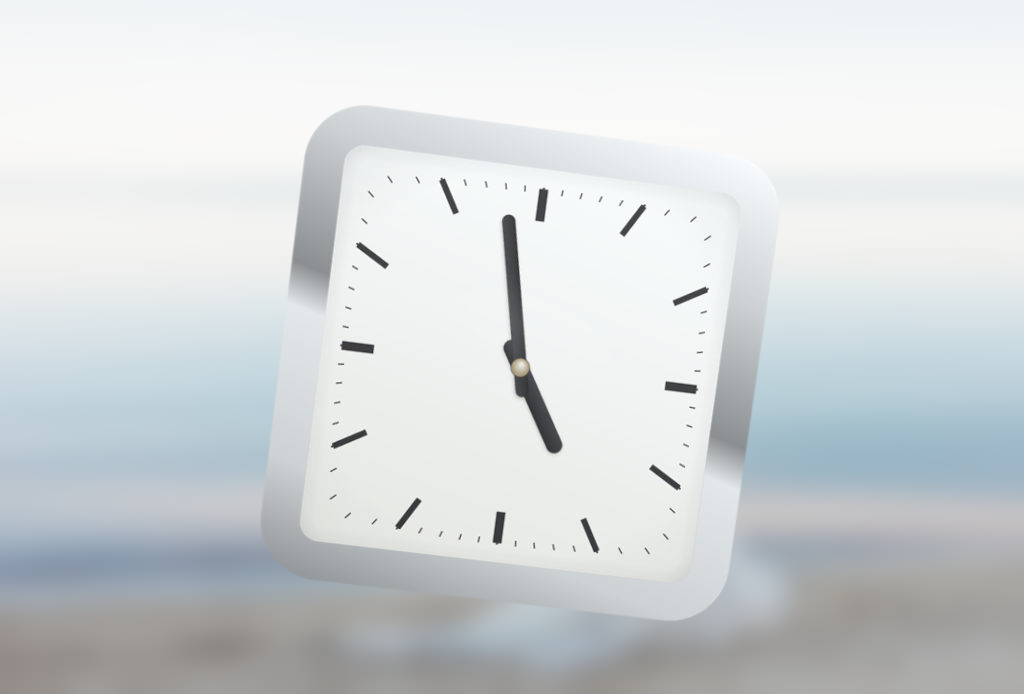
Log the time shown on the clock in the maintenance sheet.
4:58
